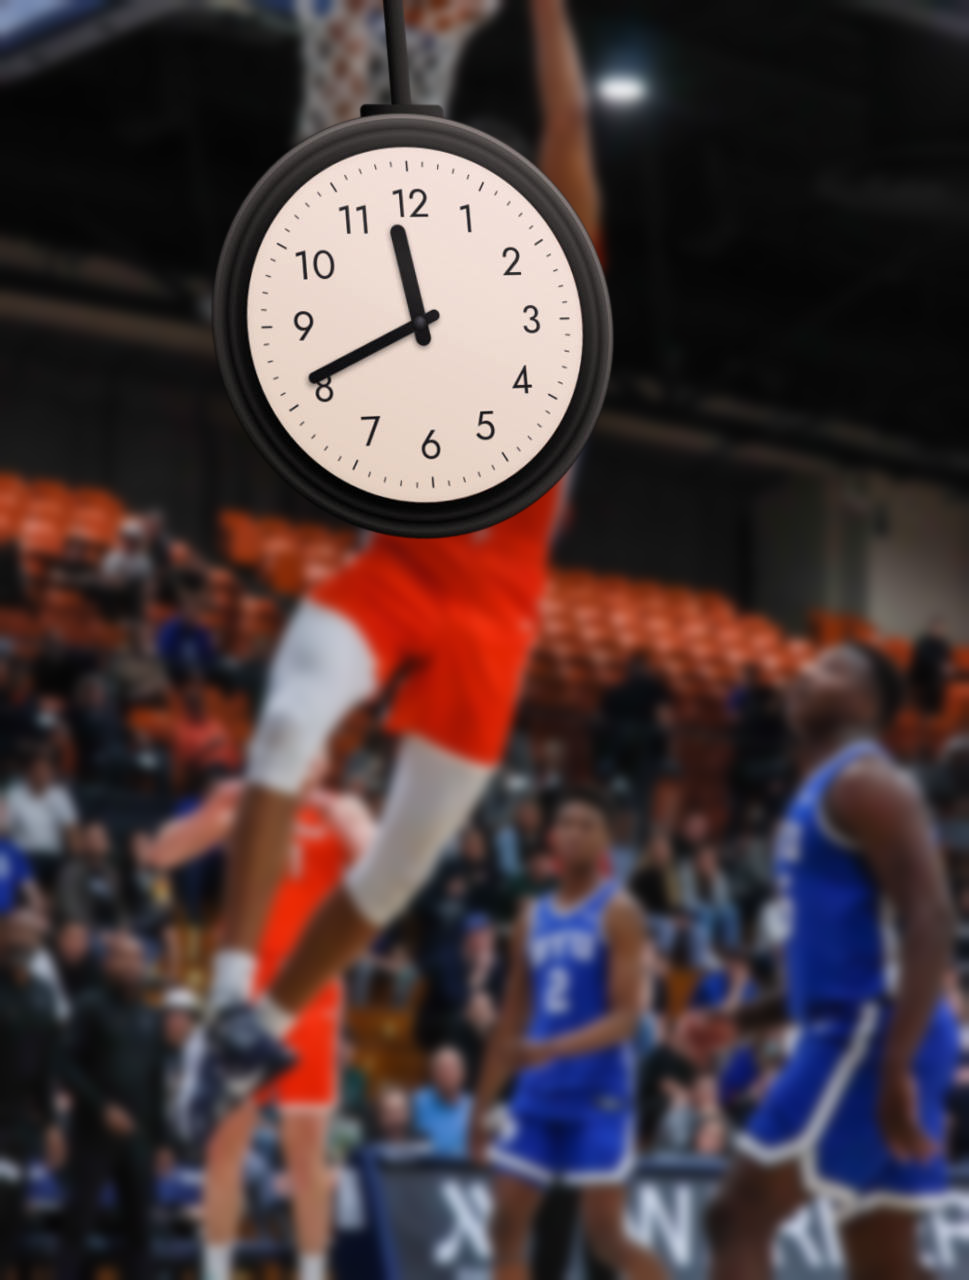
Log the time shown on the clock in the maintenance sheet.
11:41
